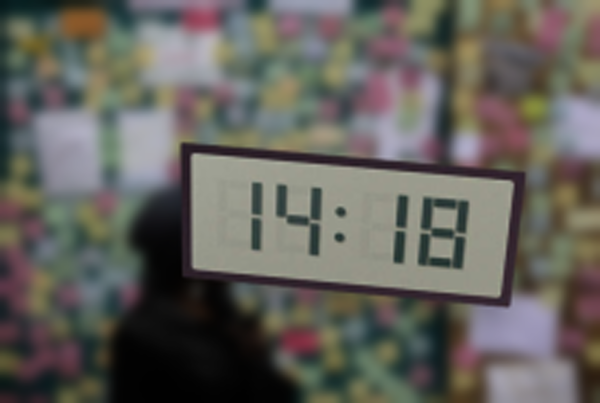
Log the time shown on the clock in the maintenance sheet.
14:18
